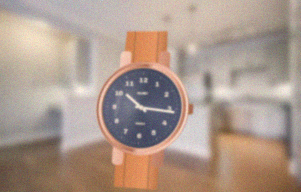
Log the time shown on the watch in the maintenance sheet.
10:16
